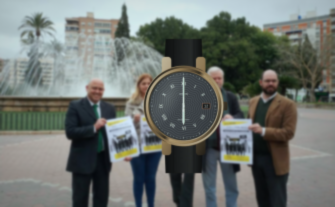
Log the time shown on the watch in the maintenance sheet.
6:00
